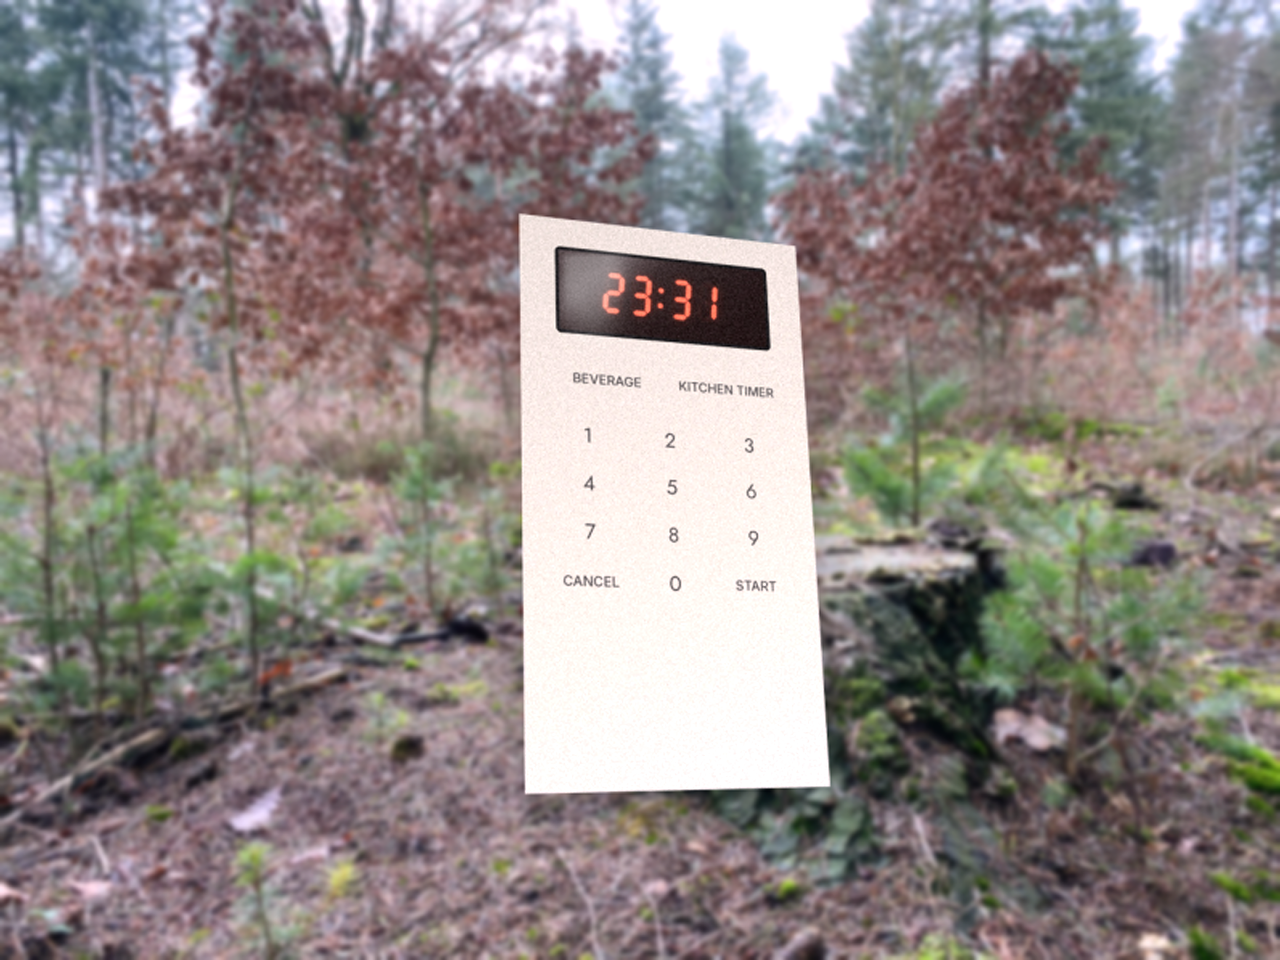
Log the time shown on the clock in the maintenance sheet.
23:31
